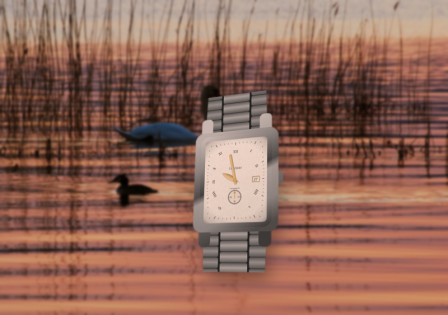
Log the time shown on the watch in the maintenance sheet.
9:58
